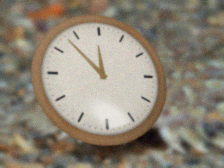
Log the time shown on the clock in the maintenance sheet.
11:53
